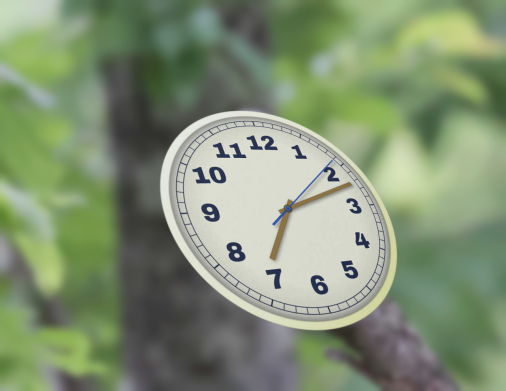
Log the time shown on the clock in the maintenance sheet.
7:12:09
